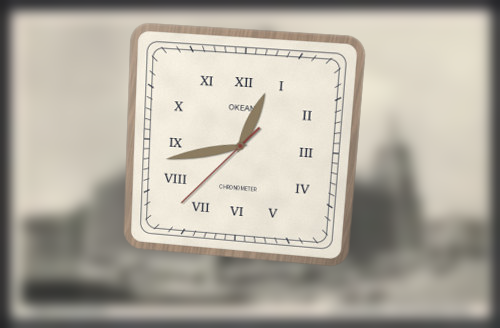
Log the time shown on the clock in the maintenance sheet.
12:42:37
